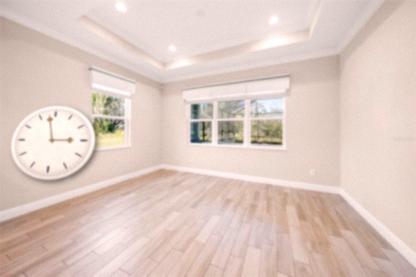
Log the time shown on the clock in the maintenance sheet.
2:58
